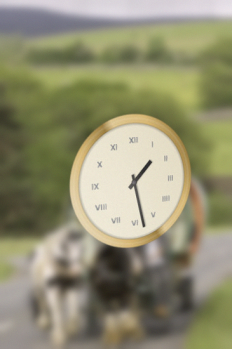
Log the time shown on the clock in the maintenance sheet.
1:28
